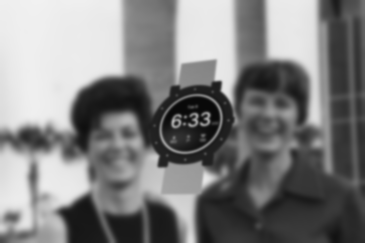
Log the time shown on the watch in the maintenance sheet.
6:33
